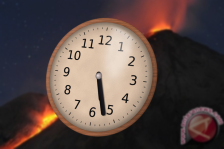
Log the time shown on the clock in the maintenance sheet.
5:27
